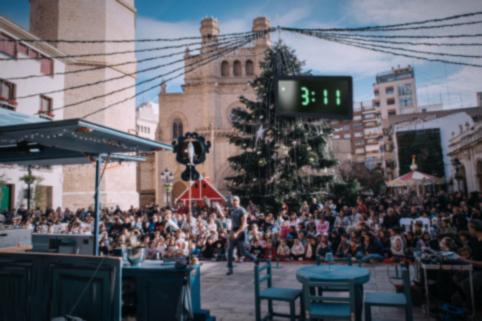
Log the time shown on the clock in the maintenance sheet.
3:11
